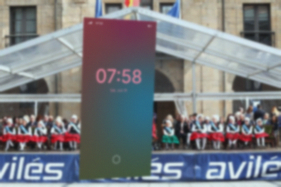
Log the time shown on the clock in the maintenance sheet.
7:58
